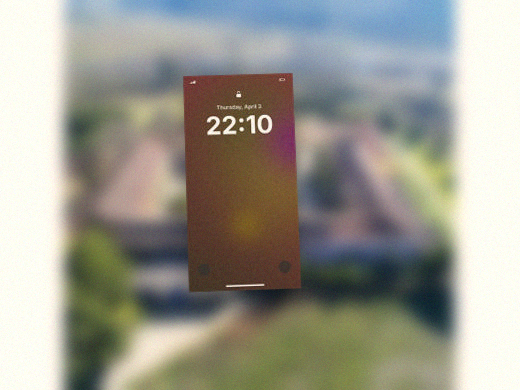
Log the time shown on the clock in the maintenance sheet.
22:10
